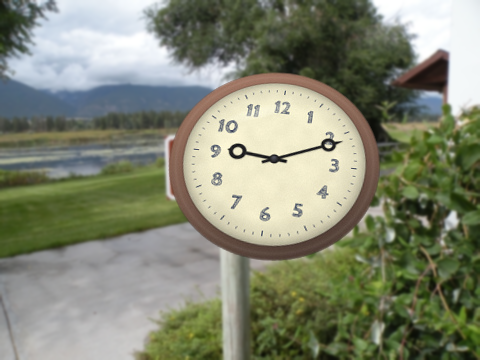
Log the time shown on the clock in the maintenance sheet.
9:11
